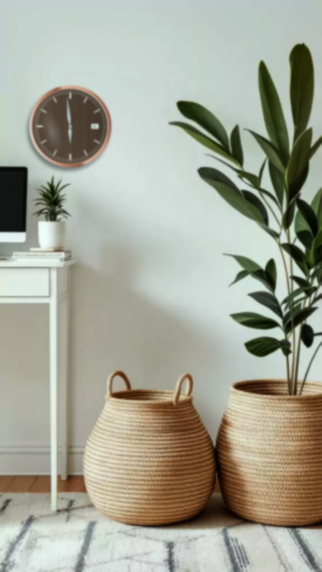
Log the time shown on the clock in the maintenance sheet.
5:59
